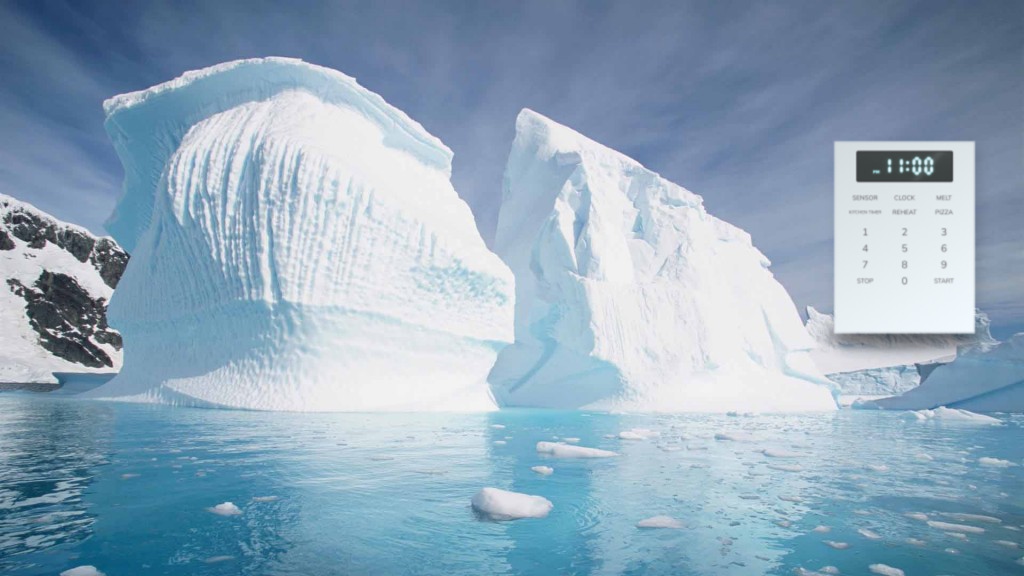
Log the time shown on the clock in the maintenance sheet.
11:00
